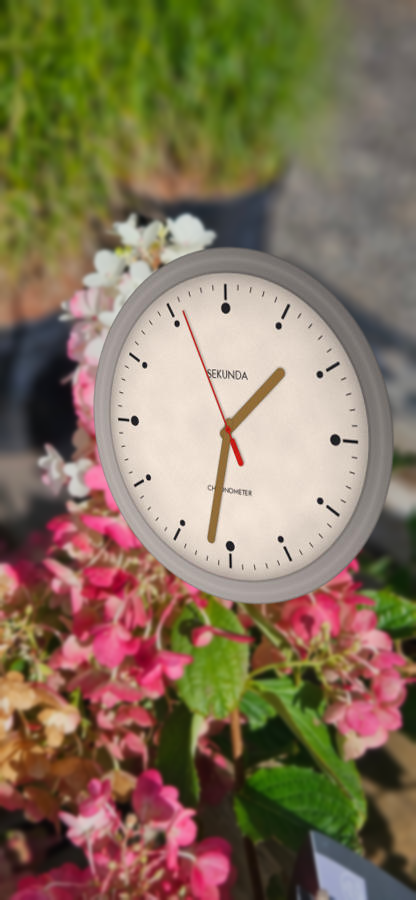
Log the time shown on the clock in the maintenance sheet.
1:31:56
